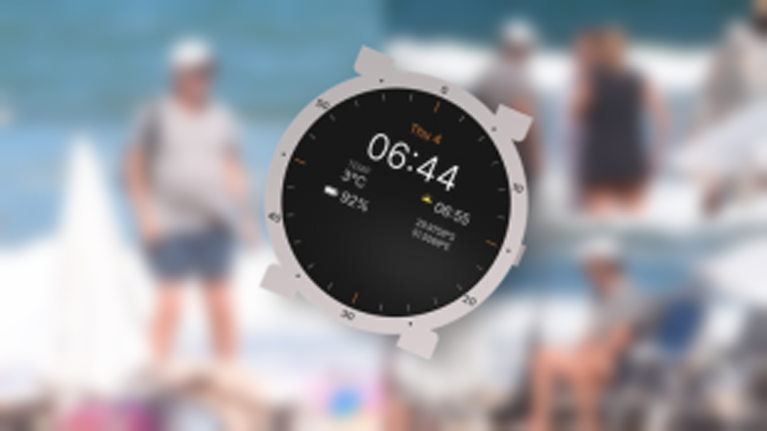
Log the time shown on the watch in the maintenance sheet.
6:44
